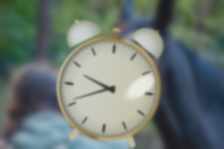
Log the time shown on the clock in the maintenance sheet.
9:41
